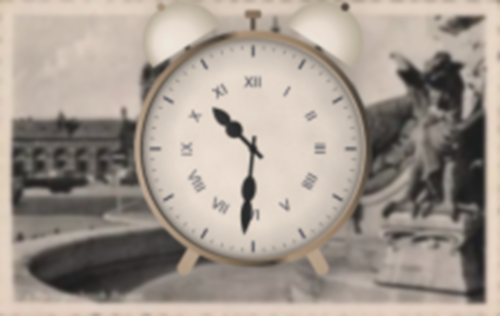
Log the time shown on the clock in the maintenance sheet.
10:31
